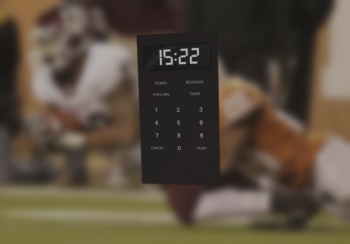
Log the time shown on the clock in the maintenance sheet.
15:22
